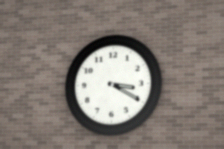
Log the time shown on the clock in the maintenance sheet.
3:20
